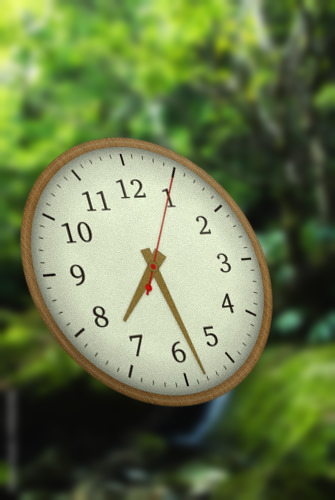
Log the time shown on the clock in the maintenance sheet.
7:28:05
